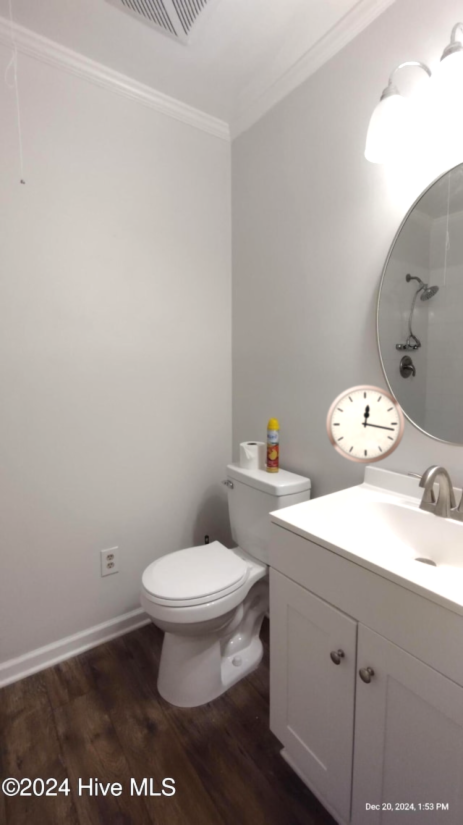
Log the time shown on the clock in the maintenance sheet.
12:17
